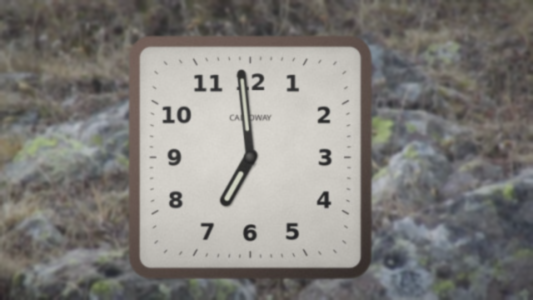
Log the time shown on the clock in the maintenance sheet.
6:59
